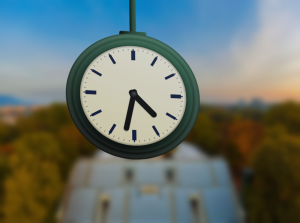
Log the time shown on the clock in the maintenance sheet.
4:32
